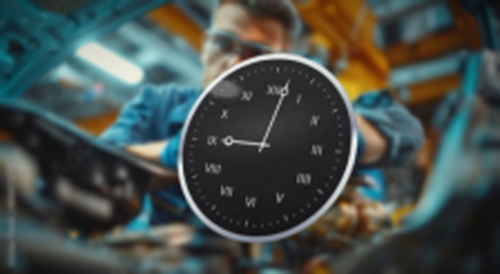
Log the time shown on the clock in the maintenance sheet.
9:02
